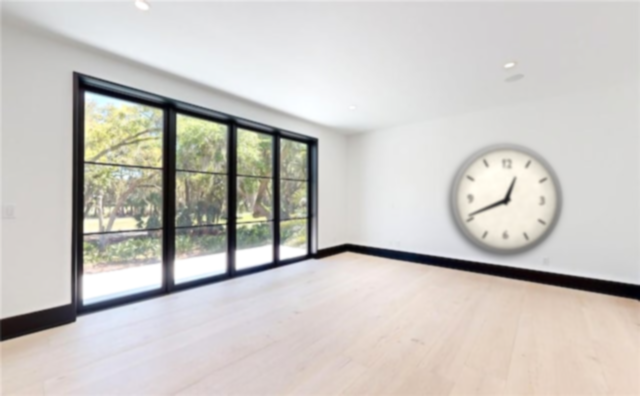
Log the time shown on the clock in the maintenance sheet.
12:41
